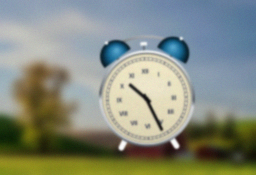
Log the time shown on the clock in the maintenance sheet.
10:26
